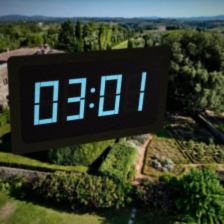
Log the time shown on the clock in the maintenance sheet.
3:01
